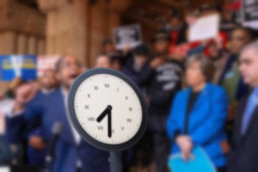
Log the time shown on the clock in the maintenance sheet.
7:31
